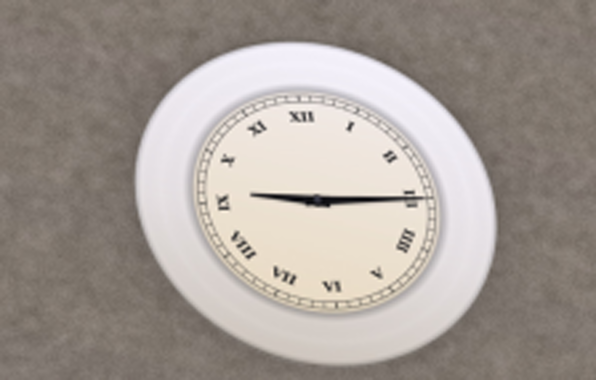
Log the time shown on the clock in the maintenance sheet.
9:15
